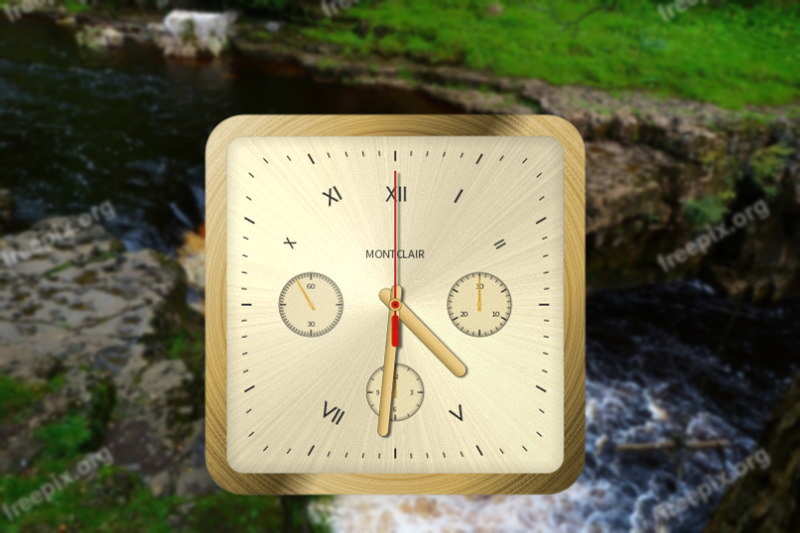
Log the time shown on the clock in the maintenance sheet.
4:30:55
